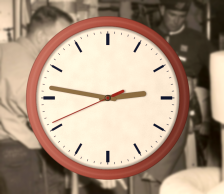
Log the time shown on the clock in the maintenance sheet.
2:46:41
